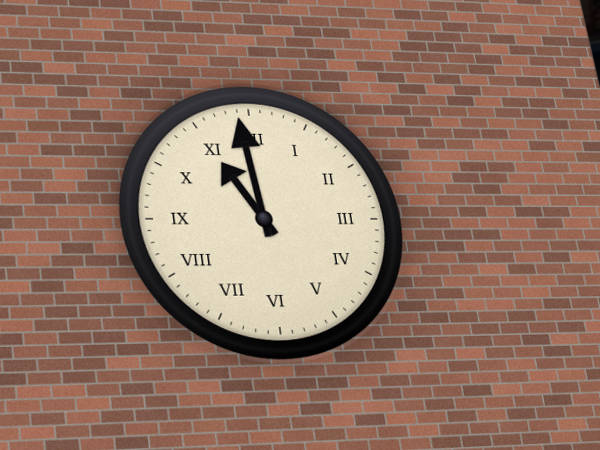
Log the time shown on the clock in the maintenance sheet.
10:59
